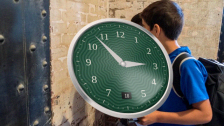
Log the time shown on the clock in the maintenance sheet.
2:53
